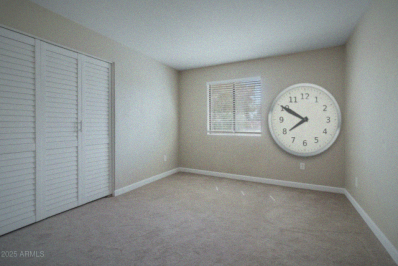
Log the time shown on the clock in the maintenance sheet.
7:50
